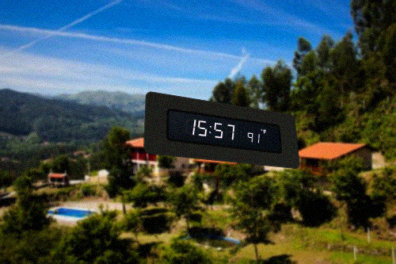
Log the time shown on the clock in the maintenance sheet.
15:57
